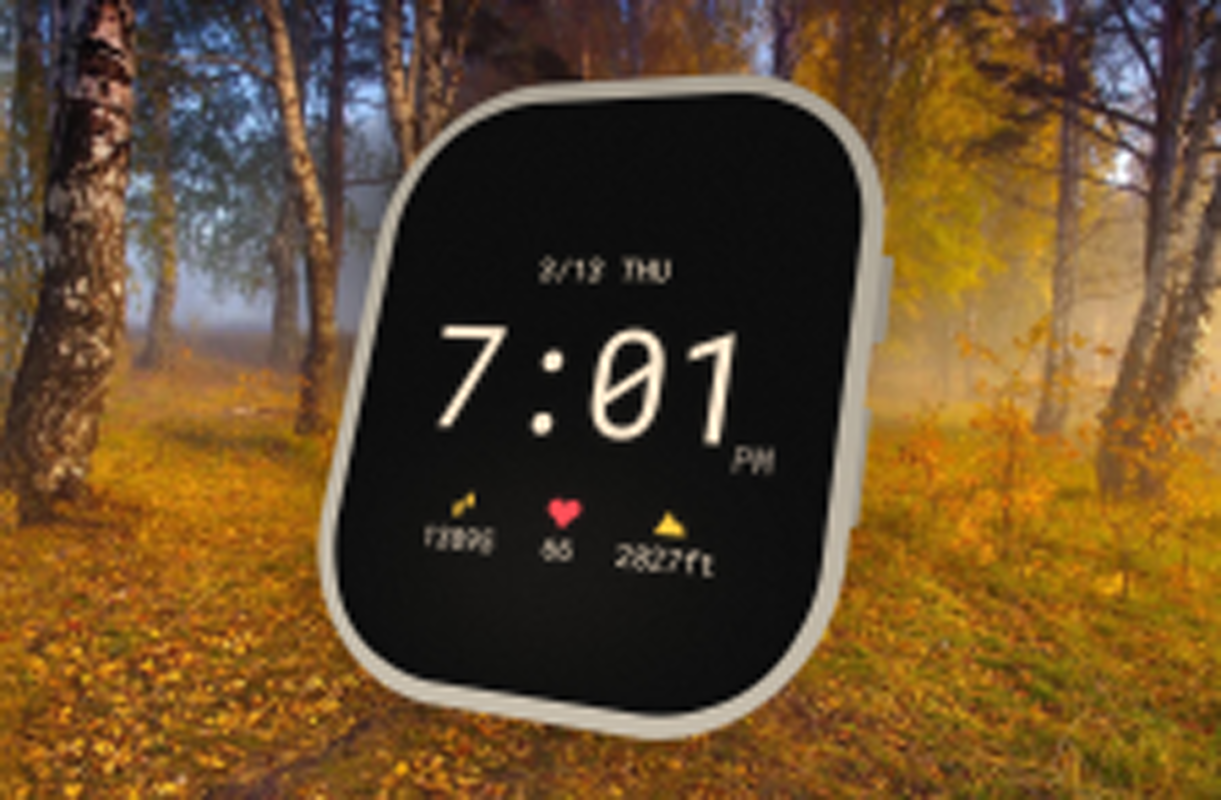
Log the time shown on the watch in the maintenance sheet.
7:01
